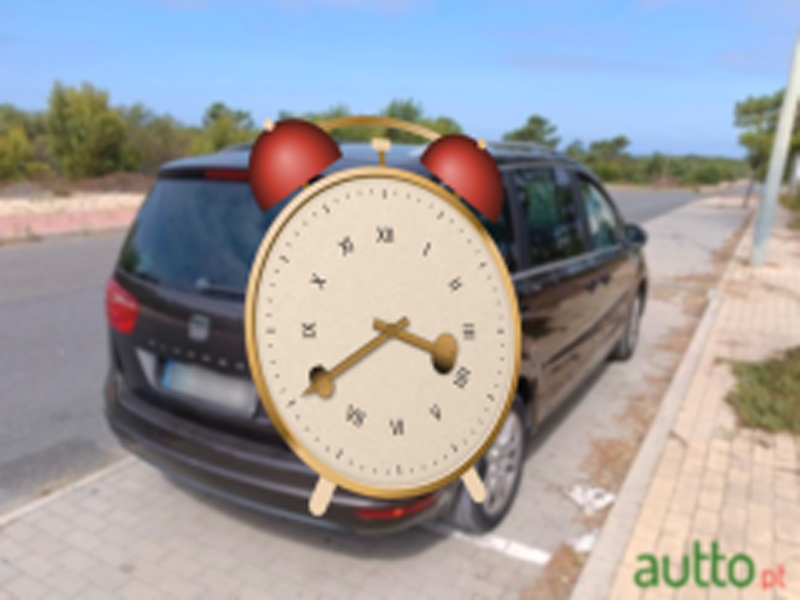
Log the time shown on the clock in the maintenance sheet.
3:40
